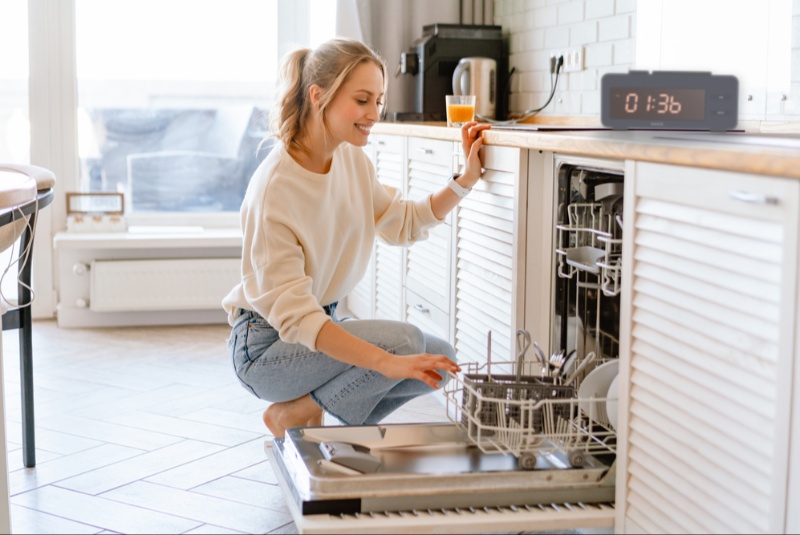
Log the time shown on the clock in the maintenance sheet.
1:36
